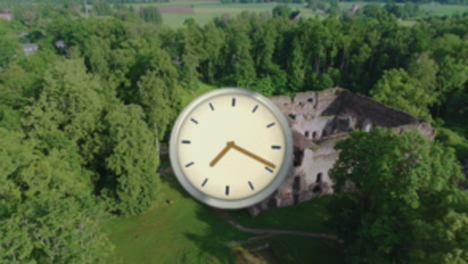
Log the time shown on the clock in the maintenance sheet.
7:19
